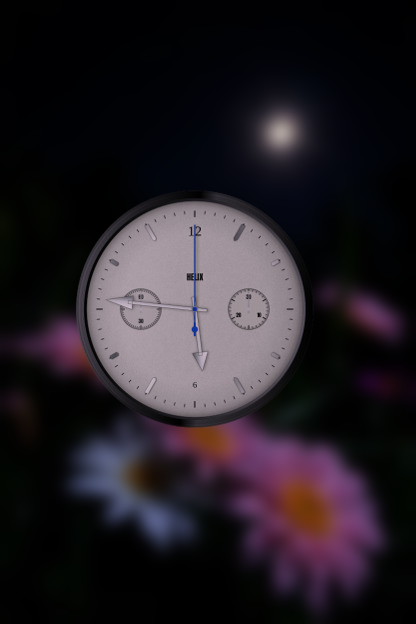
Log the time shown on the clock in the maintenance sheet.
5:46
